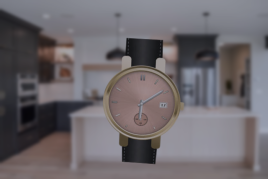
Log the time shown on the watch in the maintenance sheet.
6:09
